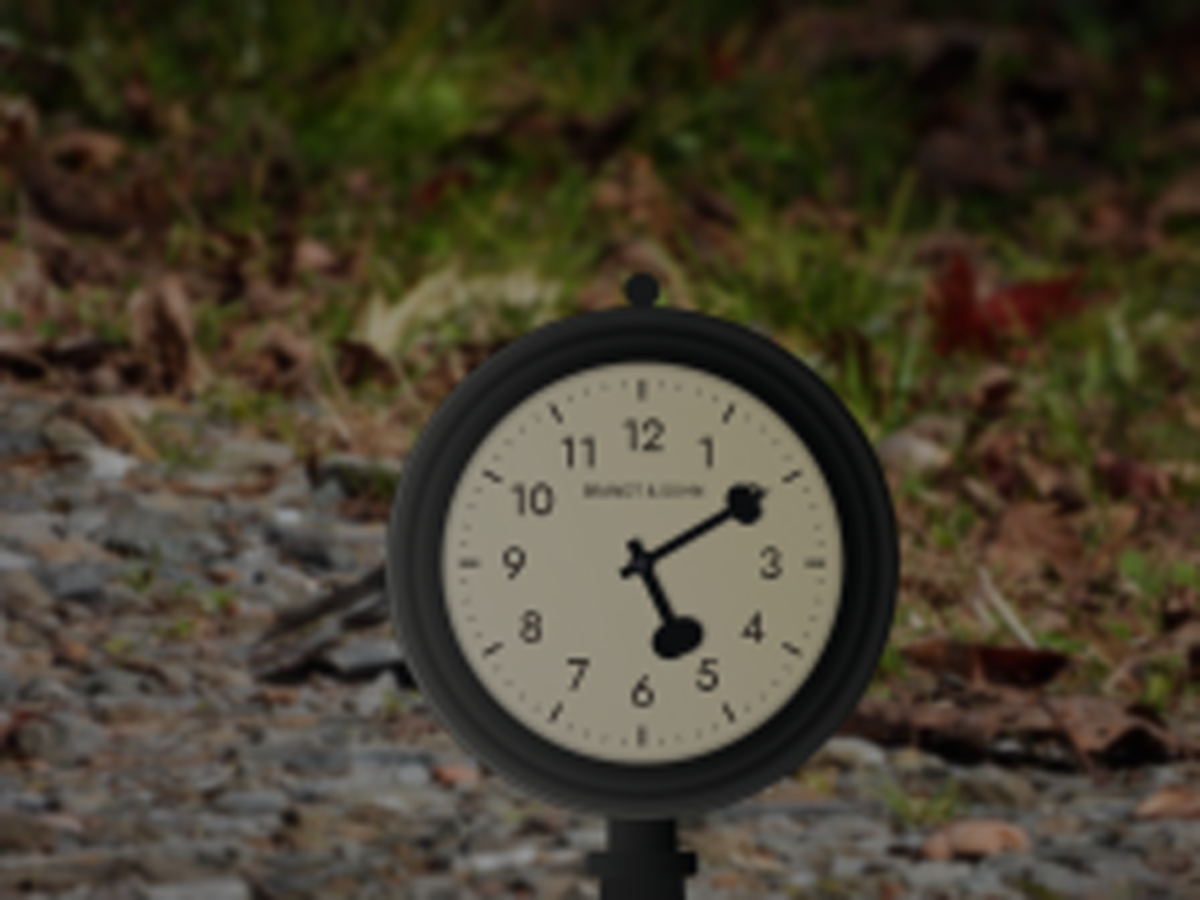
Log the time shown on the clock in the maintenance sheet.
5:10
